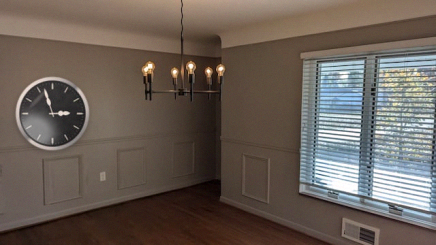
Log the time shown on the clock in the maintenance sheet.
2:57
